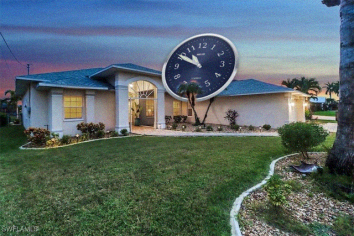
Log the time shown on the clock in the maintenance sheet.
10:50
